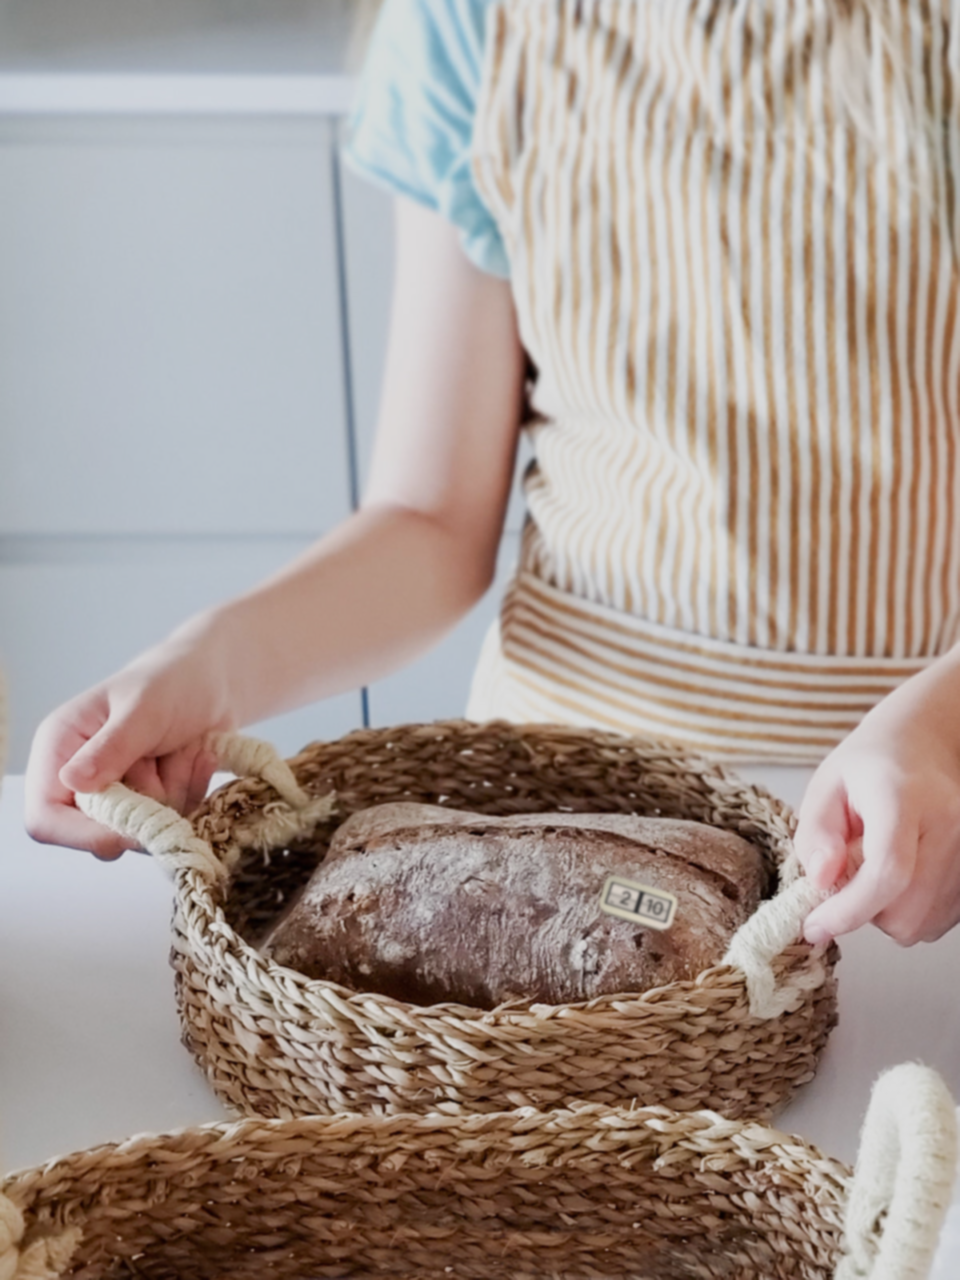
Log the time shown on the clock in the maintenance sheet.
2:10
